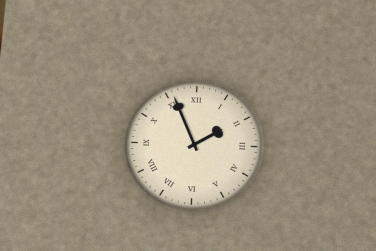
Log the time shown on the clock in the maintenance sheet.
1:56
